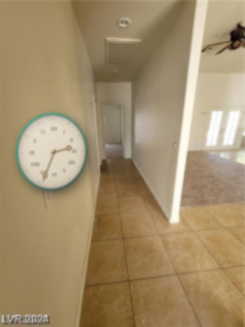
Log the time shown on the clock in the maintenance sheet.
2:34
